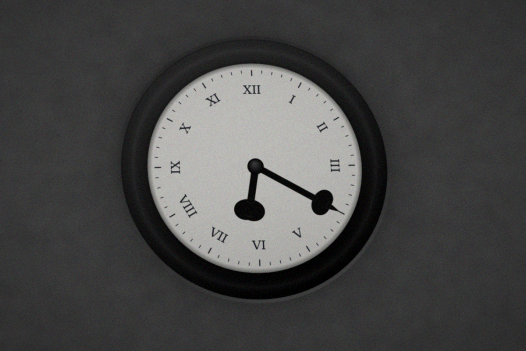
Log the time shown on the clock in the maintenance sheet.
6:20
